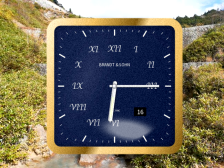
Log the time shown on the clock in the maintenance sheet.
6:15
